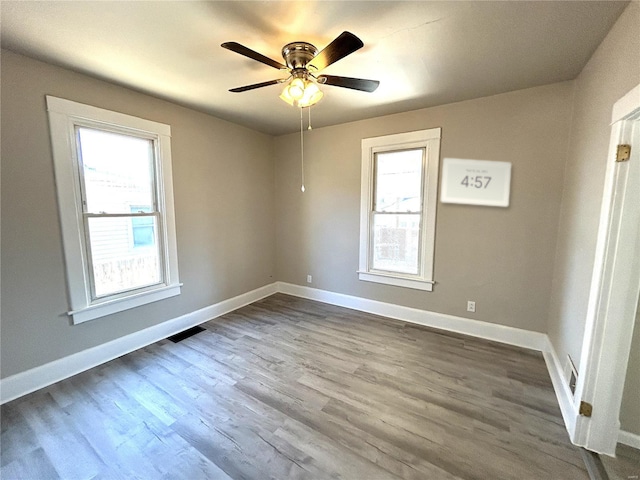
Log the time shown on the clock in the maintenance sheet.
4:57
